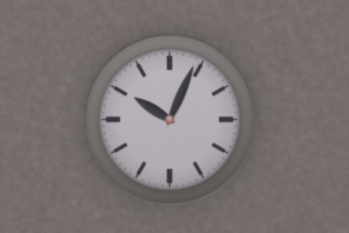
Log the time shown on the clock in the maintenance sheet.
10:04
